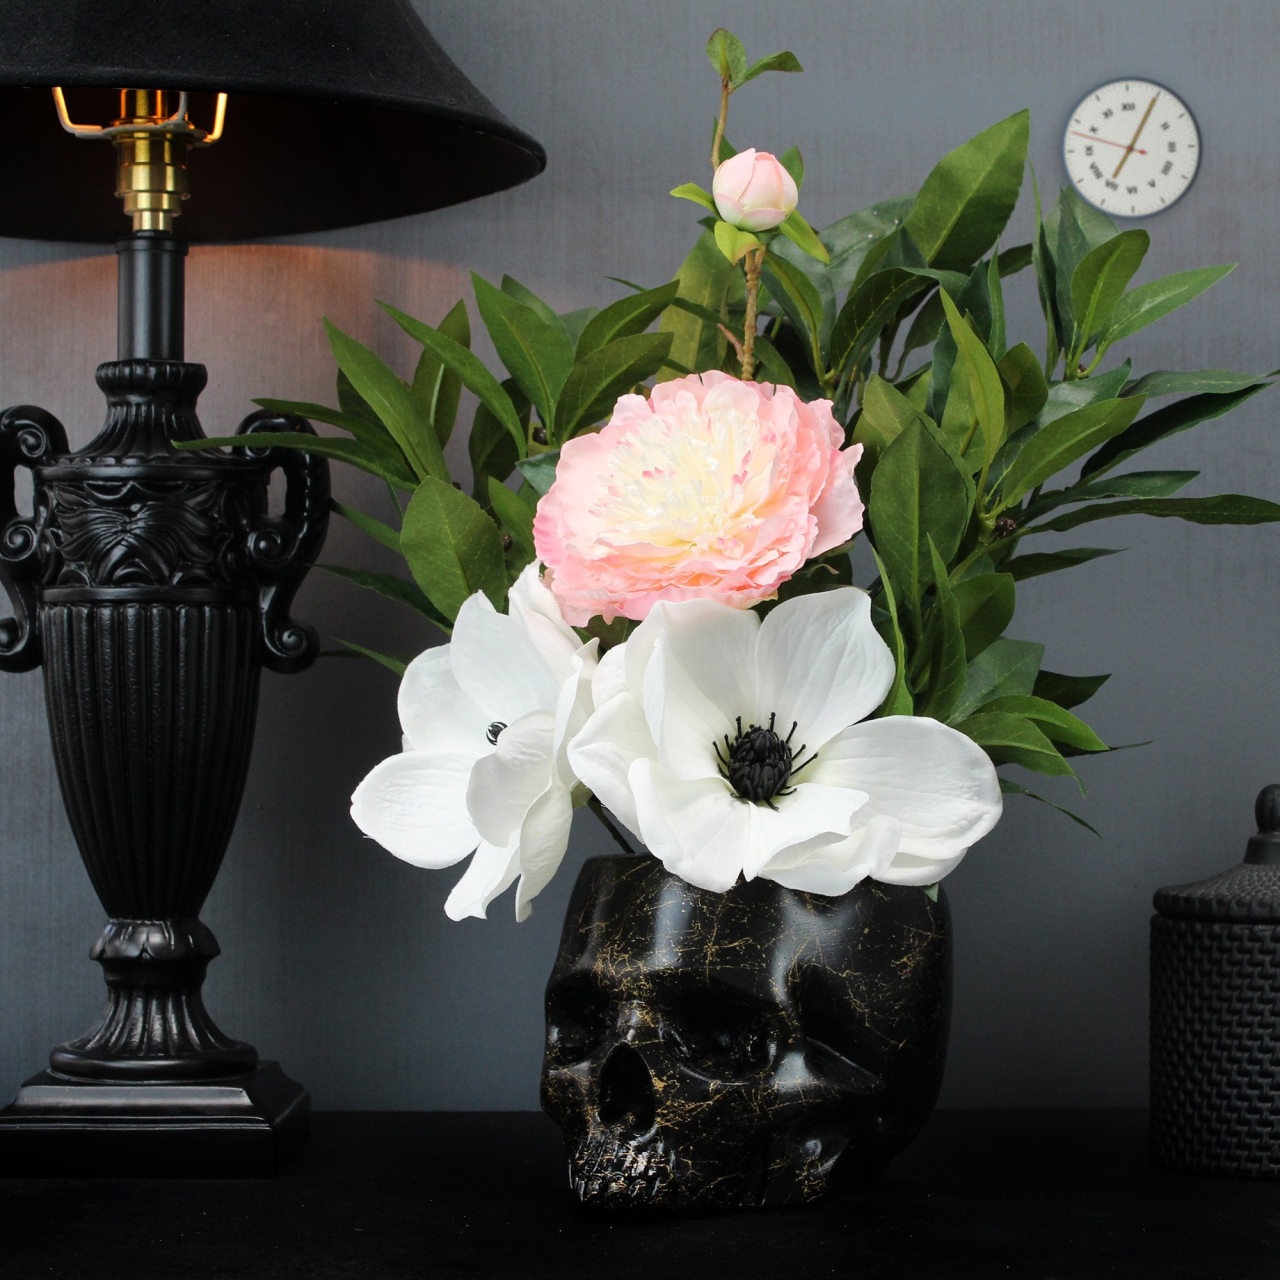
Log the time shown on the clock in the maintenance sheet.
7:04:48
